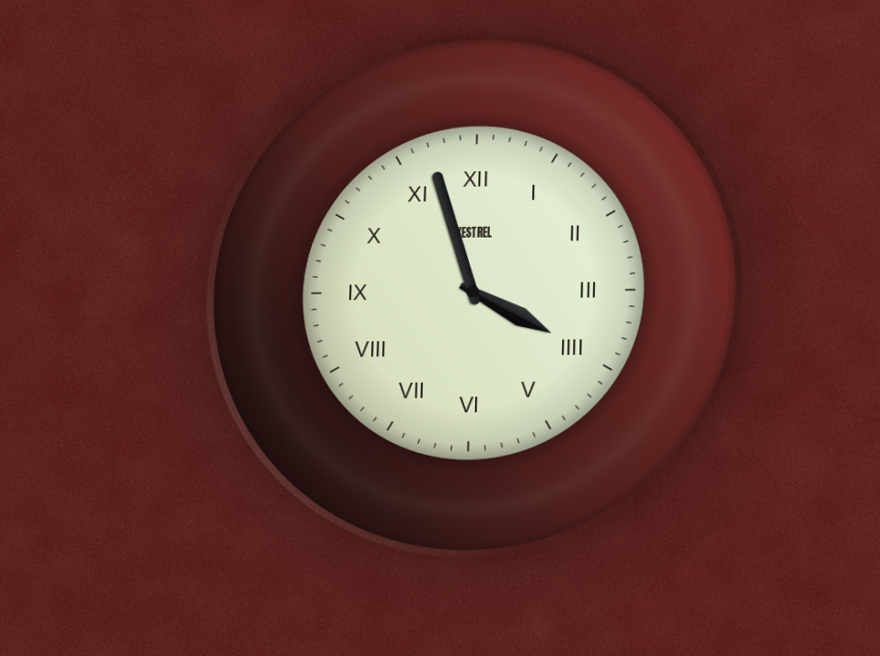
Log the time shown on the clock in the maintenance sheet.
3:57
